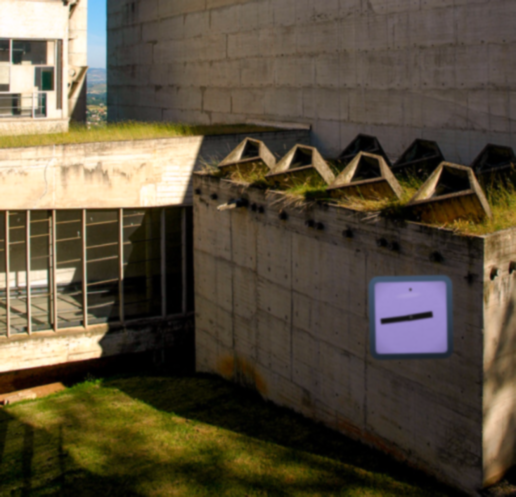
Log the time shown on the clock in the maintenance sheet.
2:44
